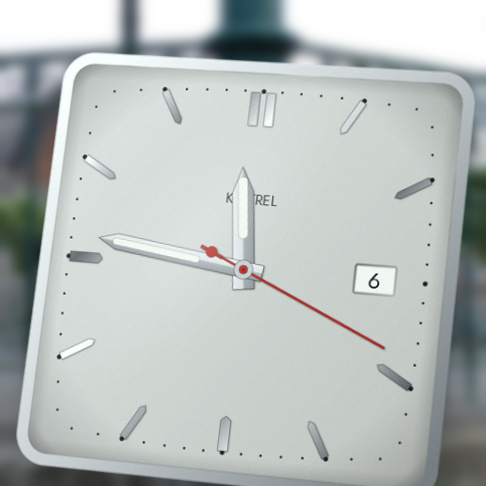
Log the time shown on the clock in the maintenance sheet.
11:46:19
